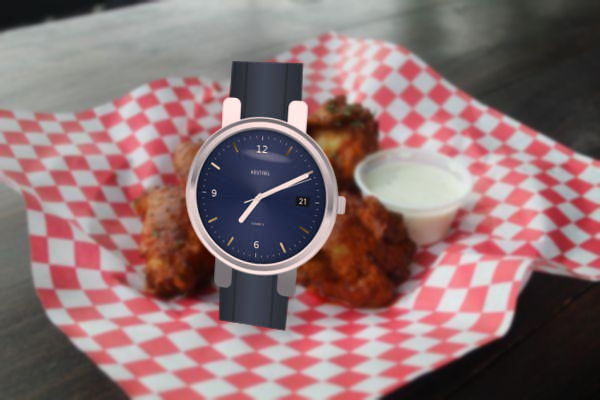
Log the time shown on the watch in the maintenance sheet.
7:10:11
